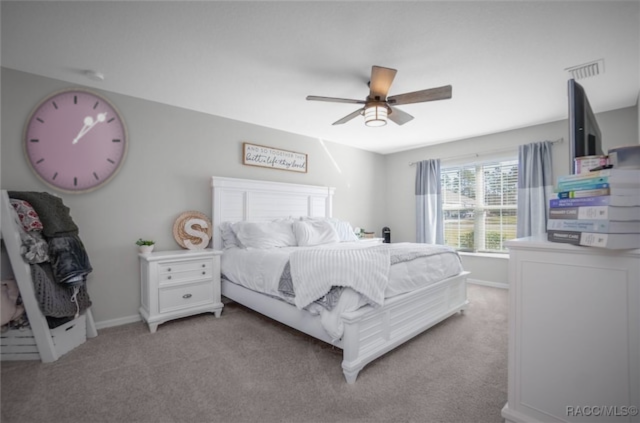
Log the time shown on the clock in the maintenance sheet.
1:08
